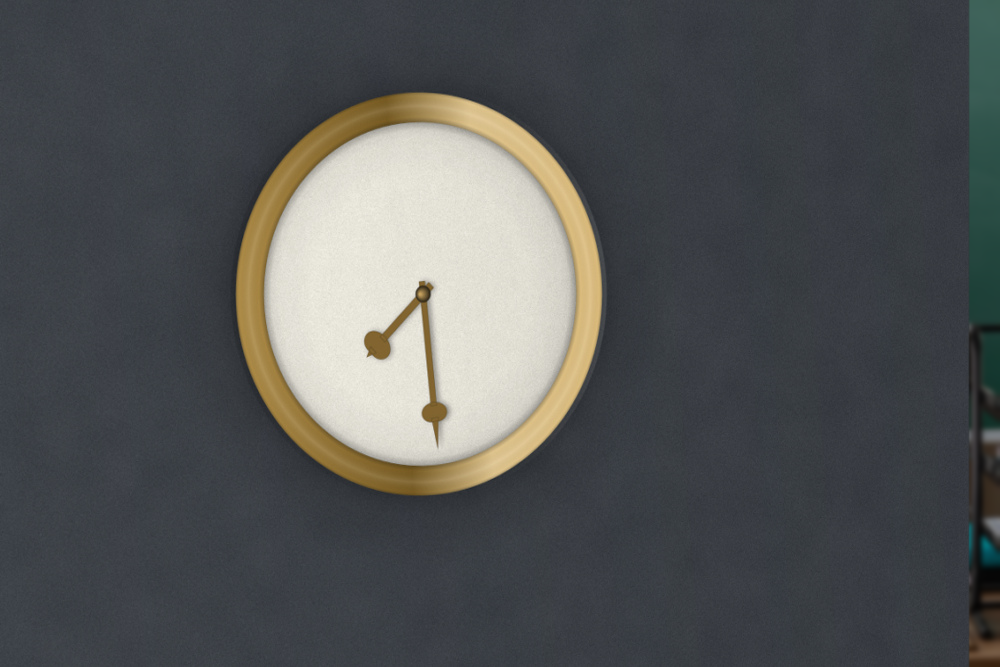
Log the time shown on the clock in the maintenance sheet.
7:29
